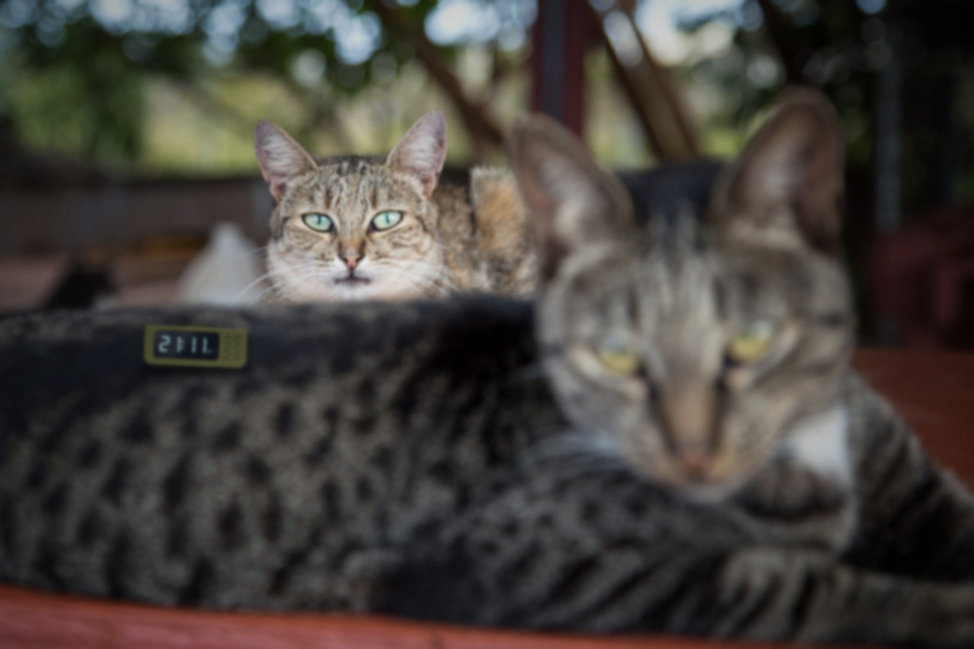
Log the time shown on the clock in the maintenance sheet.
21:11
